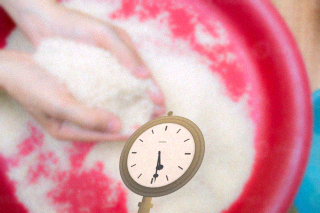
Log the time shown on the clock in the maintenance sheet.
5:29
